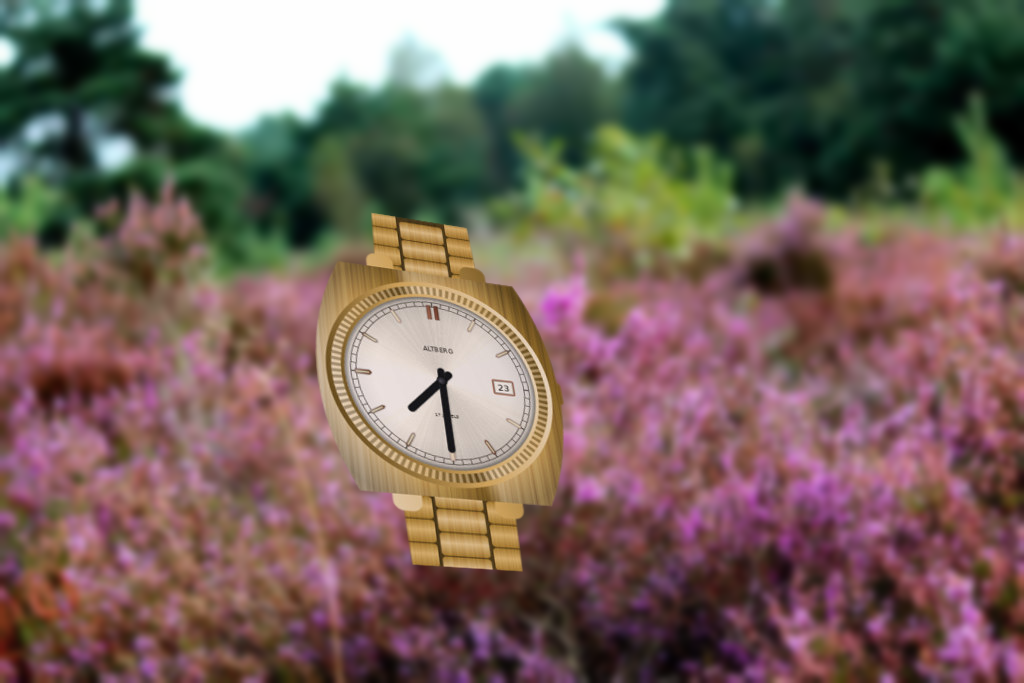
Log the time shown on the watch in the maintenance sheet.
7:30
